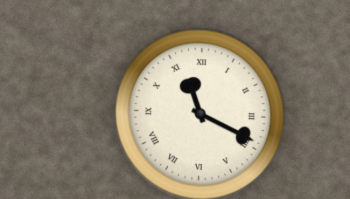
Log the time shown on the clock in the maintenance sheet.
11:19
